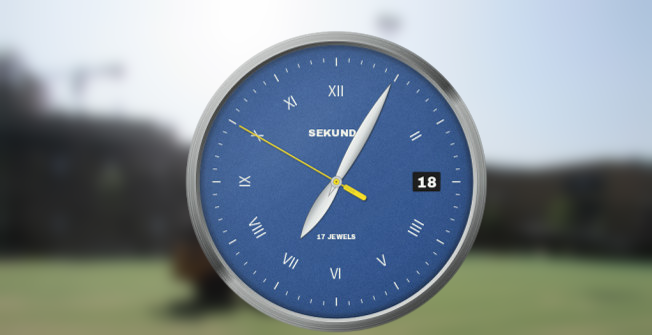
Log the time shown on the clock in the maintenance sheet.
7:04:50
